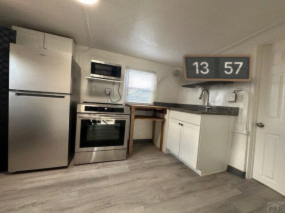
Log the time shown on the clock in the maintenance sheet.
13:57
